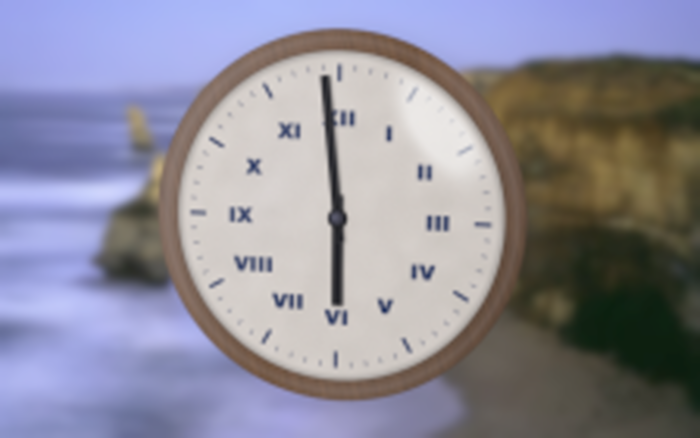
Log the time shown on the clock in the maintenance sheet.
5:59
